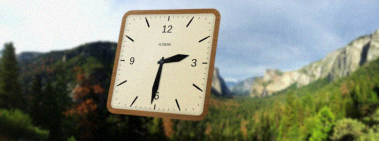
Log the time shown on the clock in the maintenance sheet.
2:31
